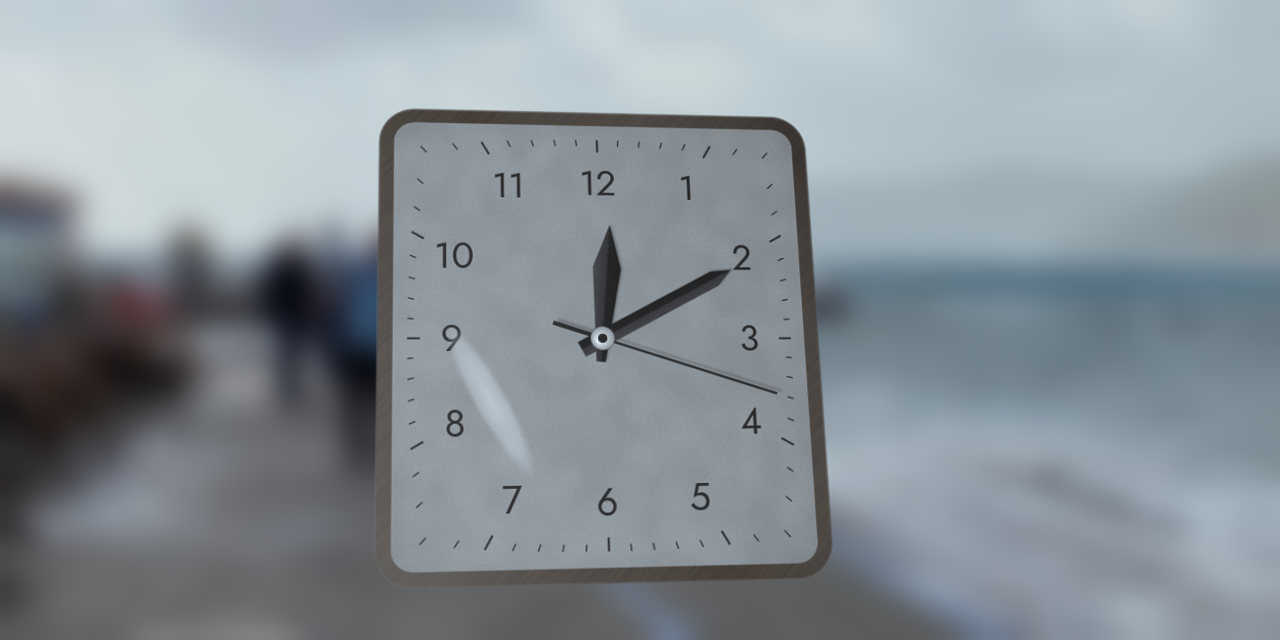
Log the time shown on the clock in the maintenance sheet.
12:10:18
